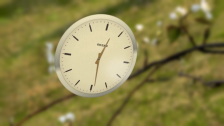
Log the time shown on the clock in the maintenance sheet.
12:29
